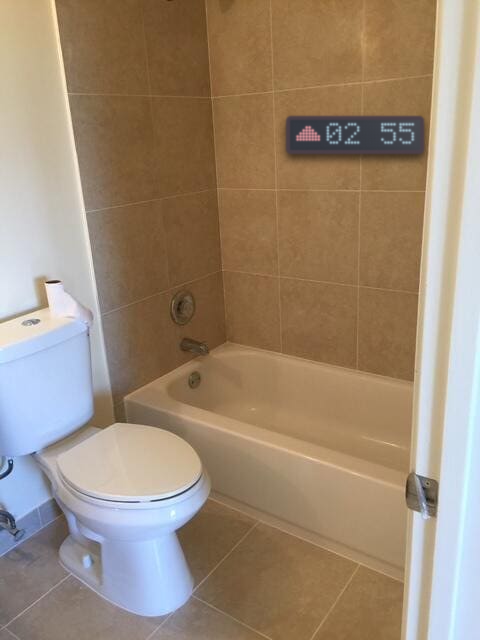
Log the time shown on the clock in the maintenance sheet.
2:55
